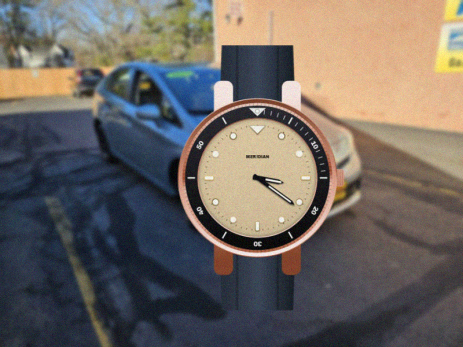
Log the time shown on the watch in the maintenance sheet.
3:21
